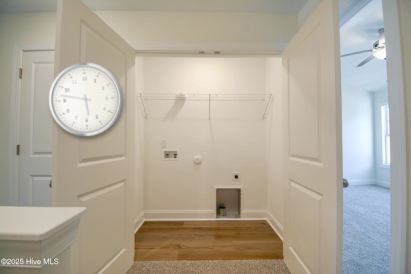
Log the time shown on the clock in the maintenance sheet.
5:47
